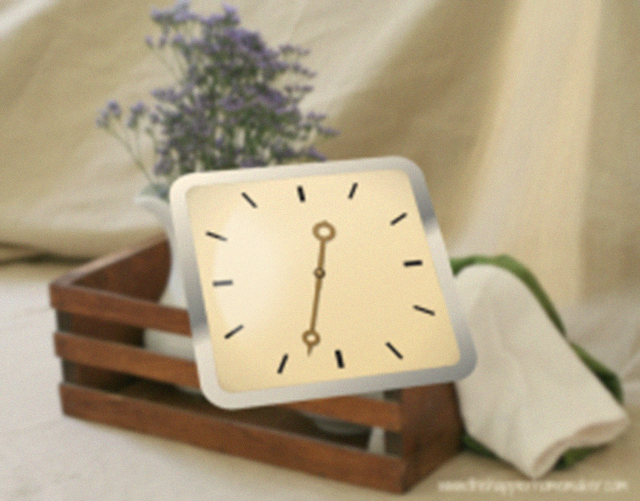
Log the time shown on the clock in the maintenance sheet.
12:33
